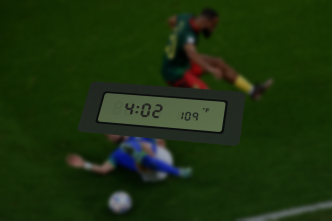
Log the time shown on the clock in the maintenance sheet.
4:02
